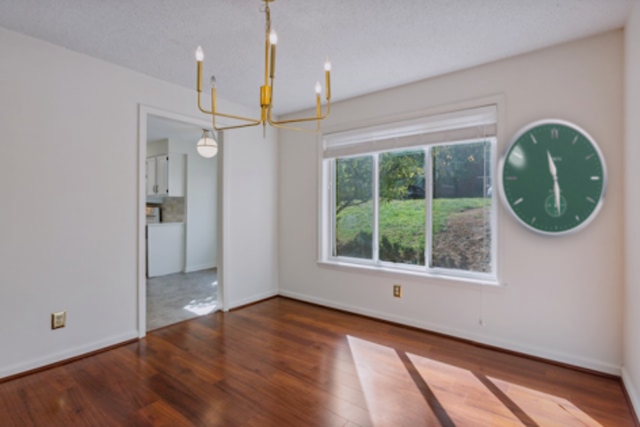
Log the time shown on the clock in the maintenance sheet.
11:29
